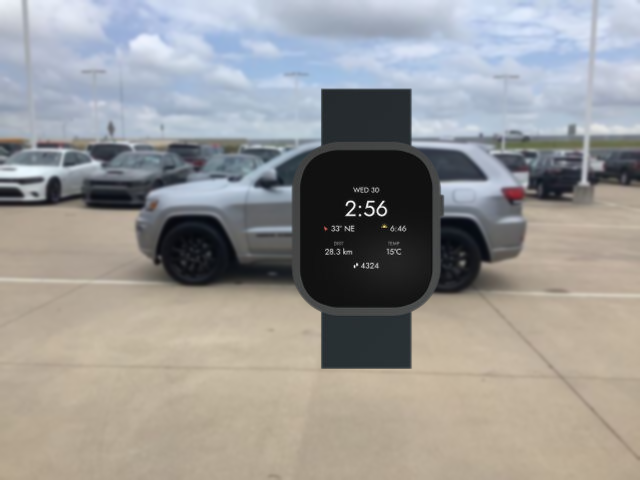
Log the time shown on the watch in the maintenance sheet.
2:56
